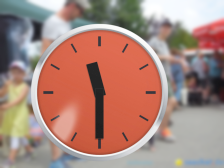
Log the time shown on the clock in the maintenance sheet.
11:30
